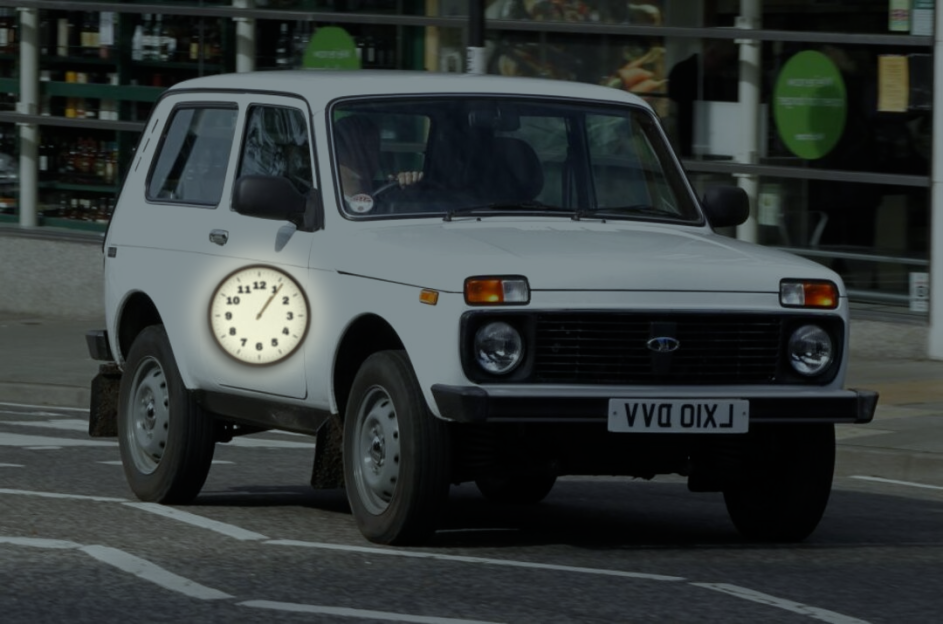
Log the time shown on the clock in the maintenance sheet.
1:06
